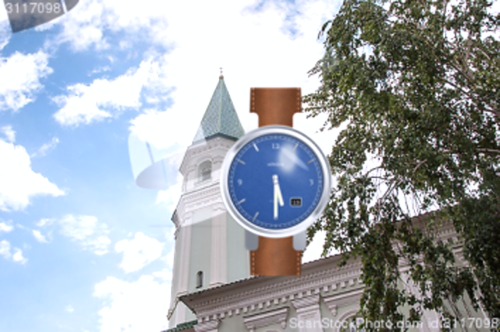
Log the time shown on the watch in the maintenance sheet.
5:30
